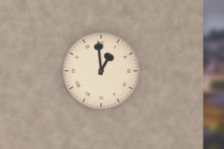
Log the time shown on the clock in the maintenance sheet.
12:59
